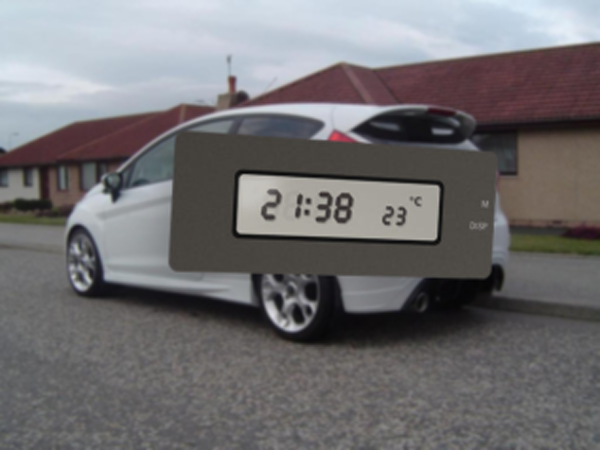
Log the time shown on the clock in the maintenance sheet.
21:38
